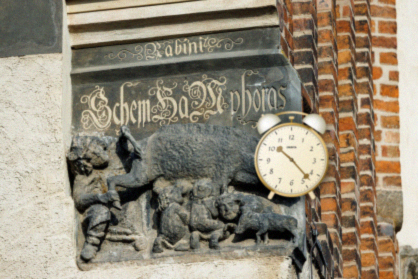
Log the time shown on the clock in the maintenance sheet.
10:23
